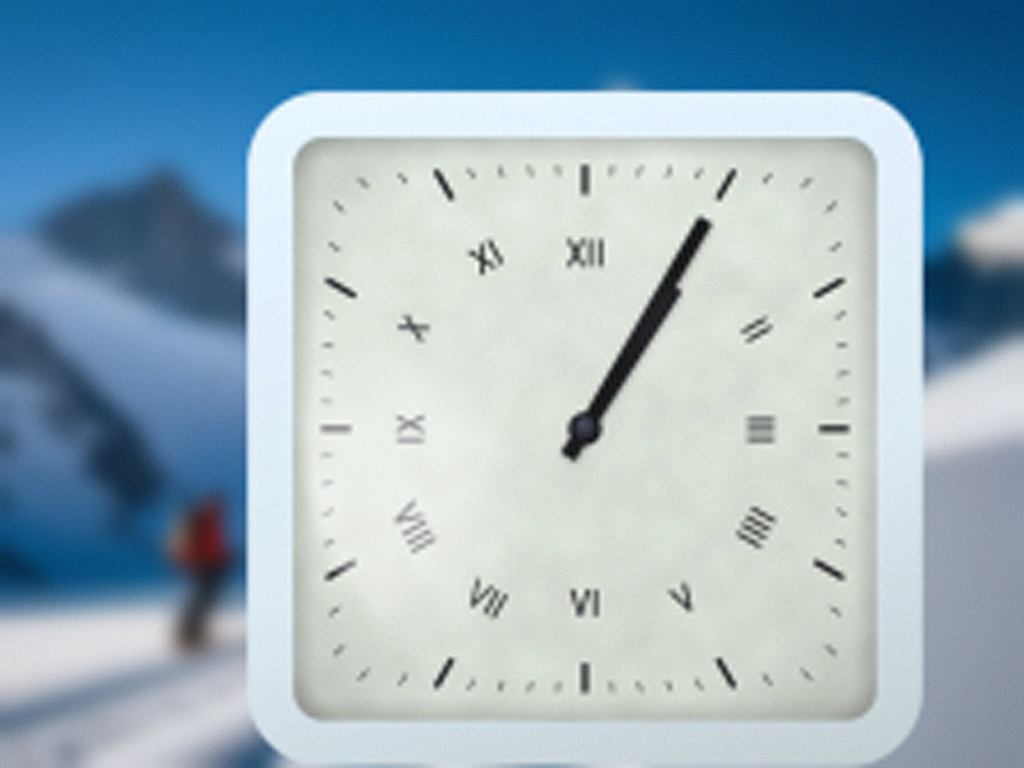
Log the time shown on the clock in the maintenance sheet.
1:05
